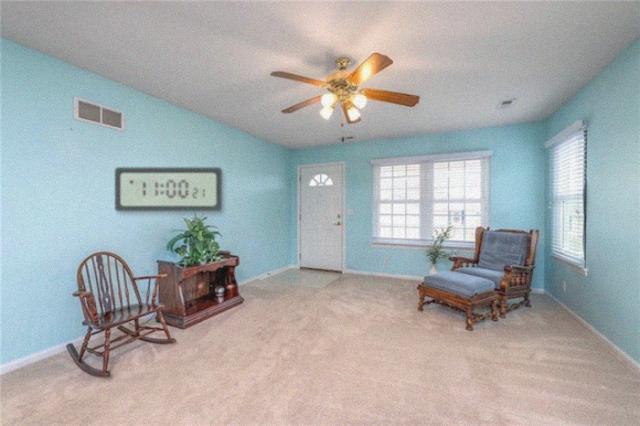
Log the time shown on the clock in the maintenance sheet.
11:00:21
